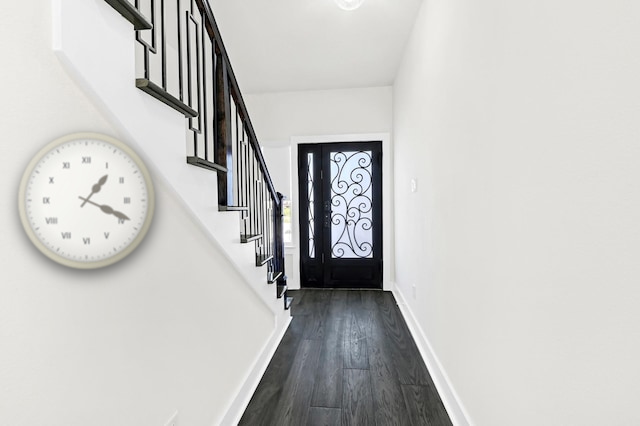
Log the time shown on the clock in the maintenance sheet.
1:19
